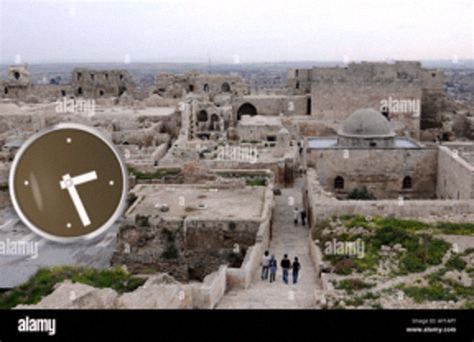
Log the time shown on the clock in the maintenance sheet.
2:26
